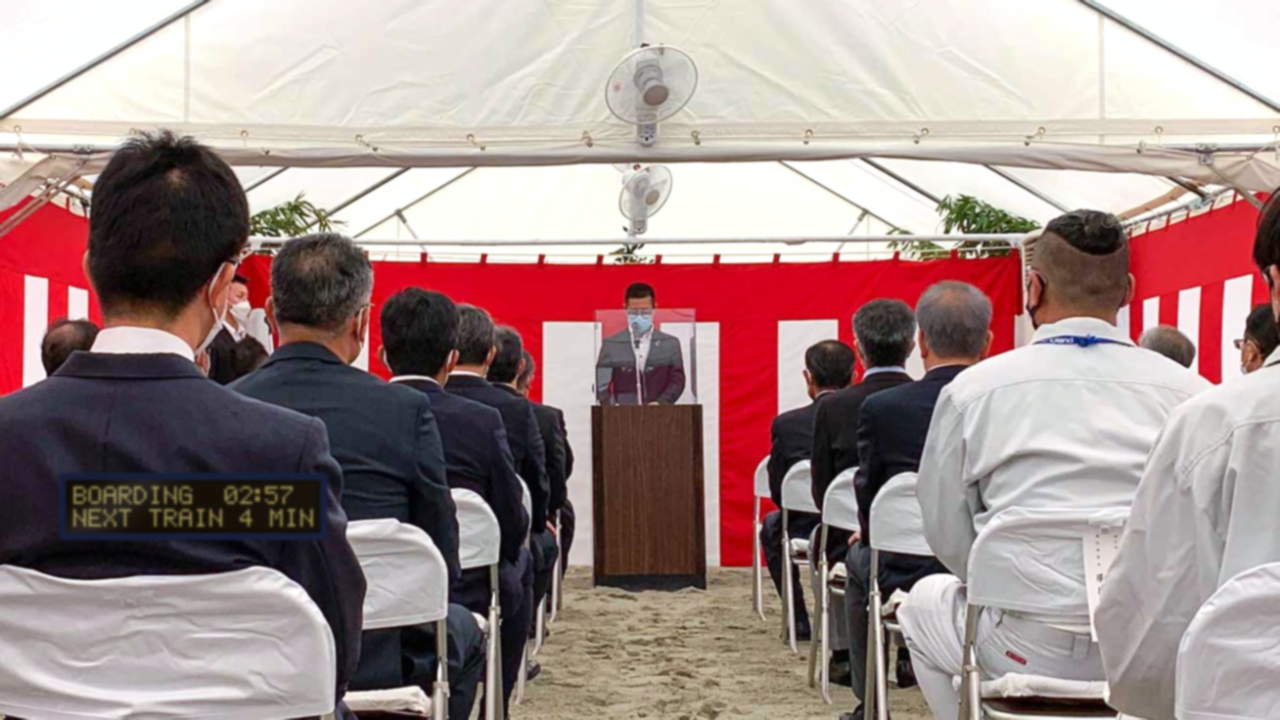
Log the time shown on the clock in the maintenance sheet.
2:57
